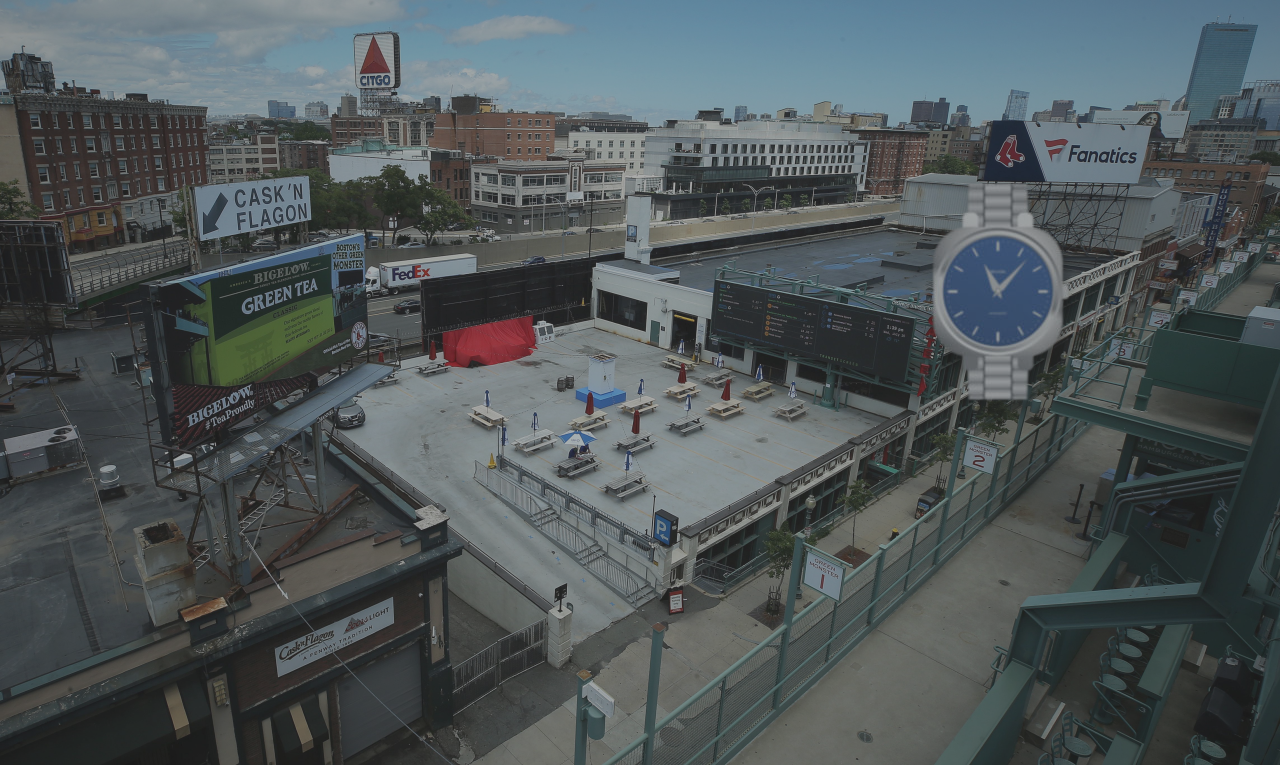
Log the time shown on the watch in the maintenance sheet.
11:07
